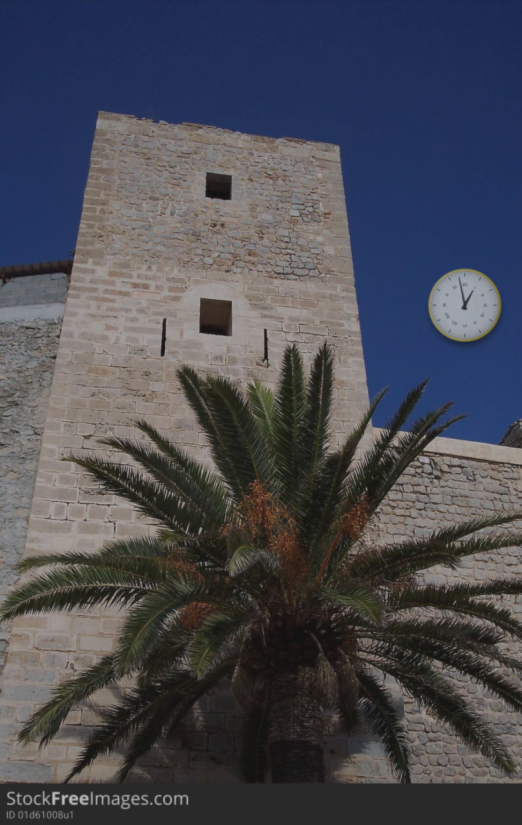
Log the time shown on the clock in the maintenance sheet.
12:58
